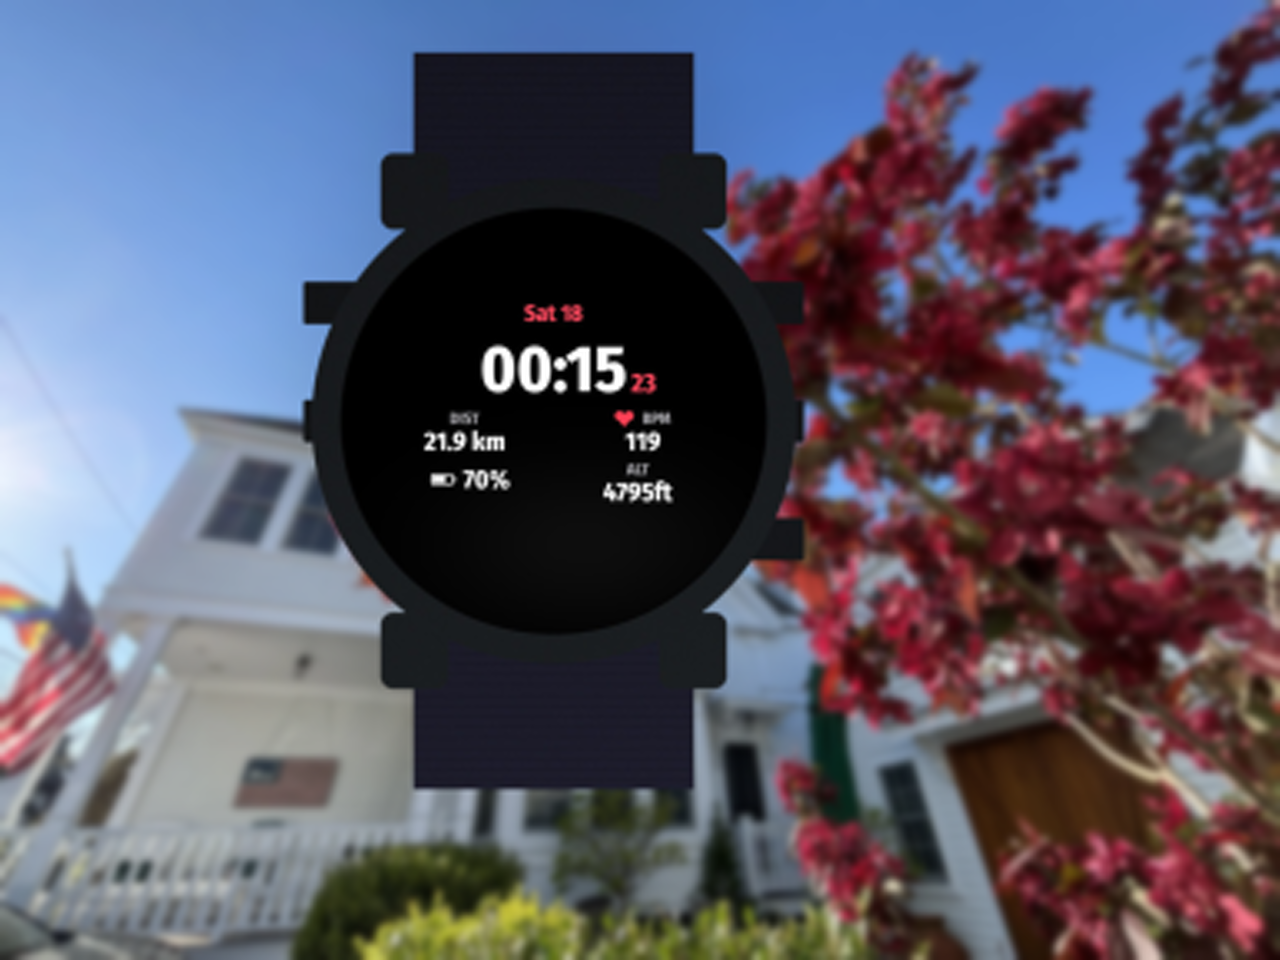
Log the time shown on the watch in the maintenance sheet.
0:15:23
